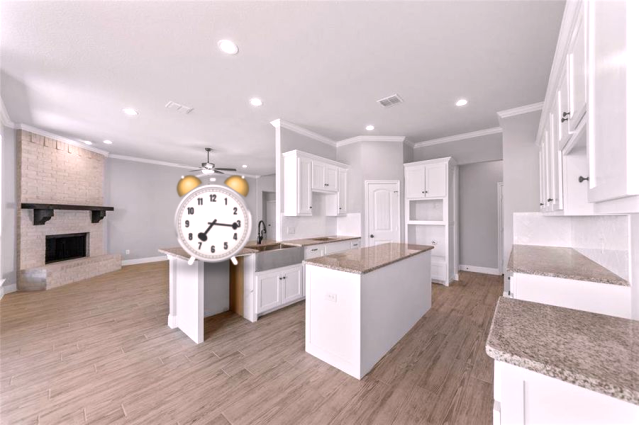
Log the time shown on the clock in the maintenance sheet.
7:16
